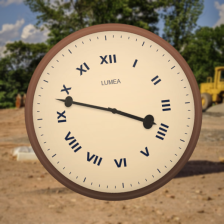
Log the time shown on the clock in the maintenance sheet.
3:48
